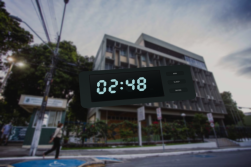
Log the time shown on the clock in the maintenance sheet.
2:48
